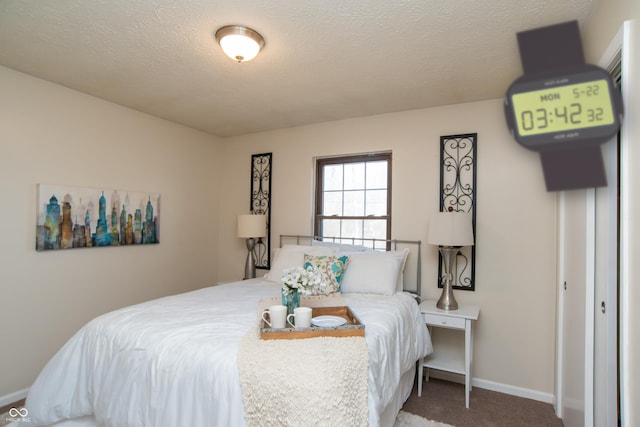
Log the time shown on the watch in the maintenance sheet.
3:42:32
